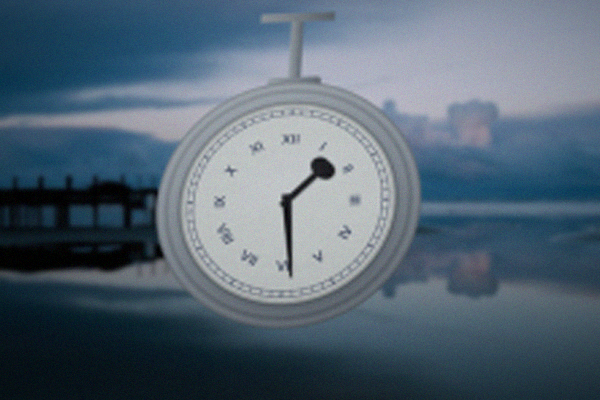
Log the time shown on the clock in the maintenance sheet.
1:29
